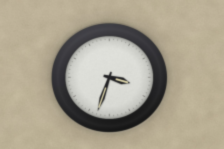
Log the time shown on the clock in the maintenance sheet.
3:33
